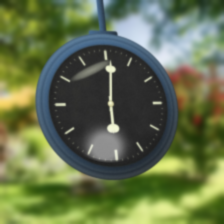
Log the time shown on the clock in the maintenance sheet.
6:01
